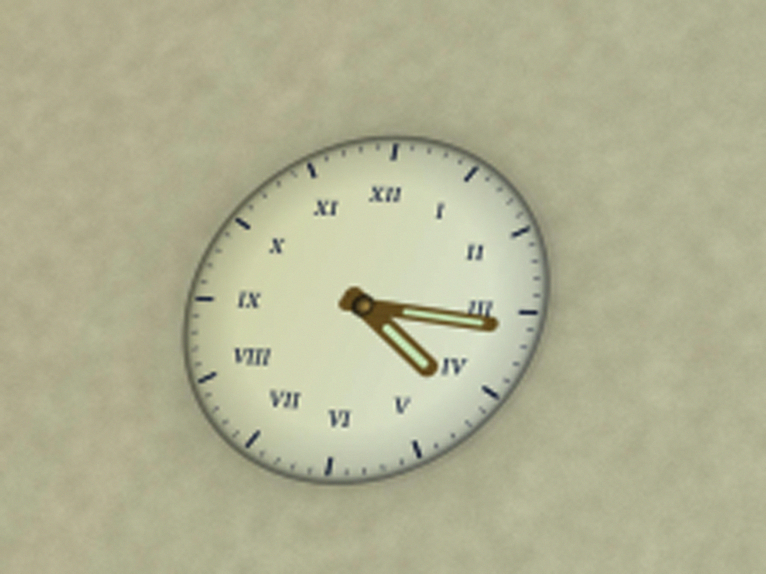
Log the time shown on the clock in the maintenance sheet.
4:16
